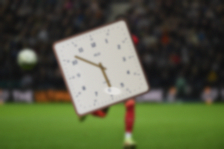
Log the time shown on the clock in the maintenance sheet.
5:52
